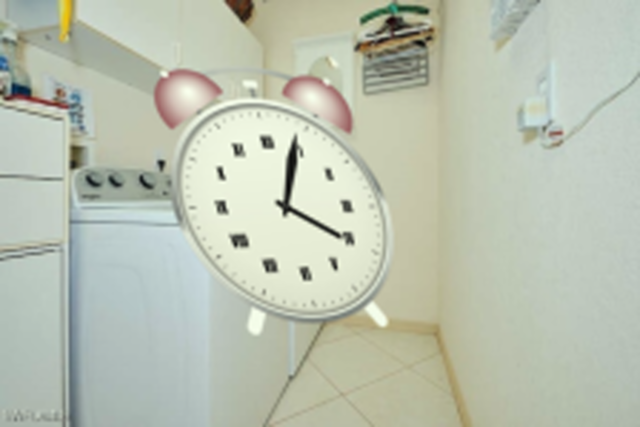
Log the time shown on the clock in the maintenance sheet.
4:04
